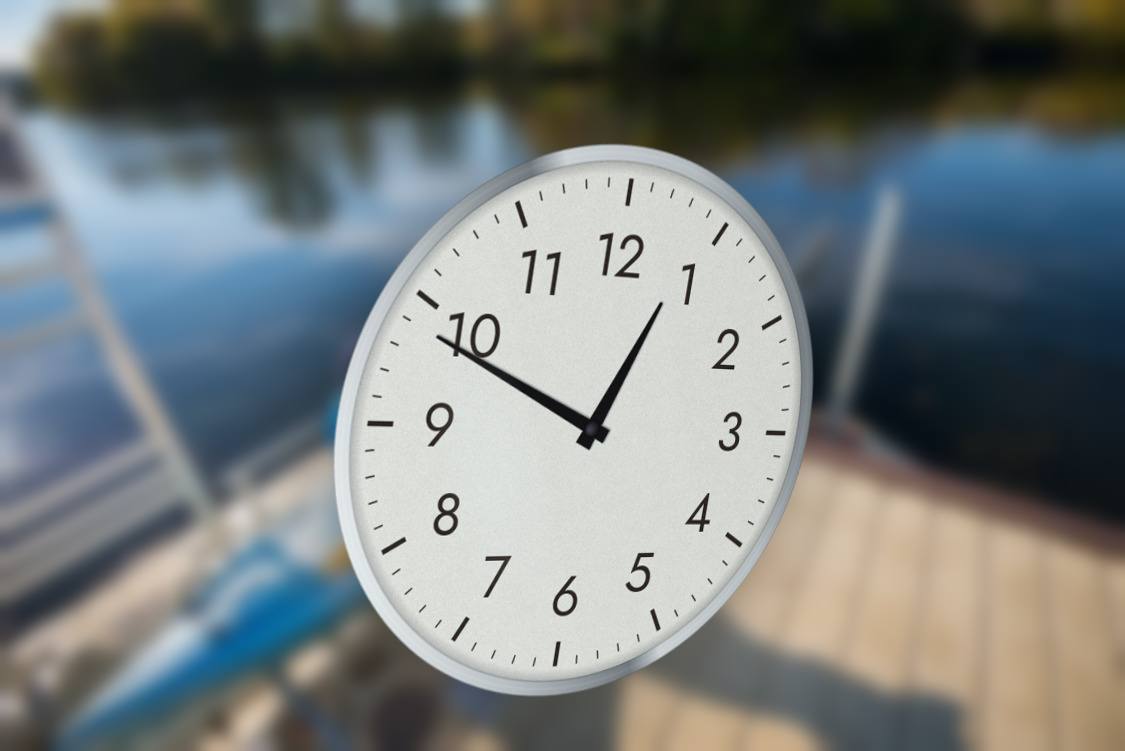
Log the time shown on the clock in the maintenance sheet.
12:49
